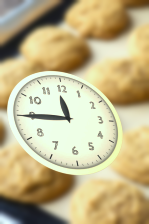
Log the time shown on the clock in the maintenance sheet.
11:45
